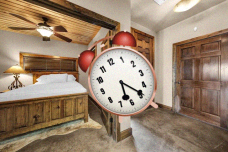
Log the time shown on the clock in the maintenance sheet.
6:24
